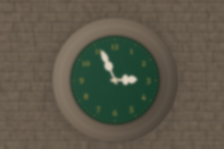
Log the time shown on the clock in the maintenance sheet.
2:56
